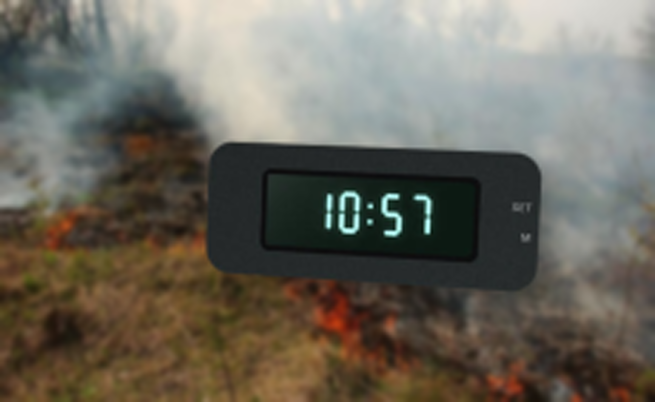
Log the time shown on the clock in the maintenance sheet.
10:57
